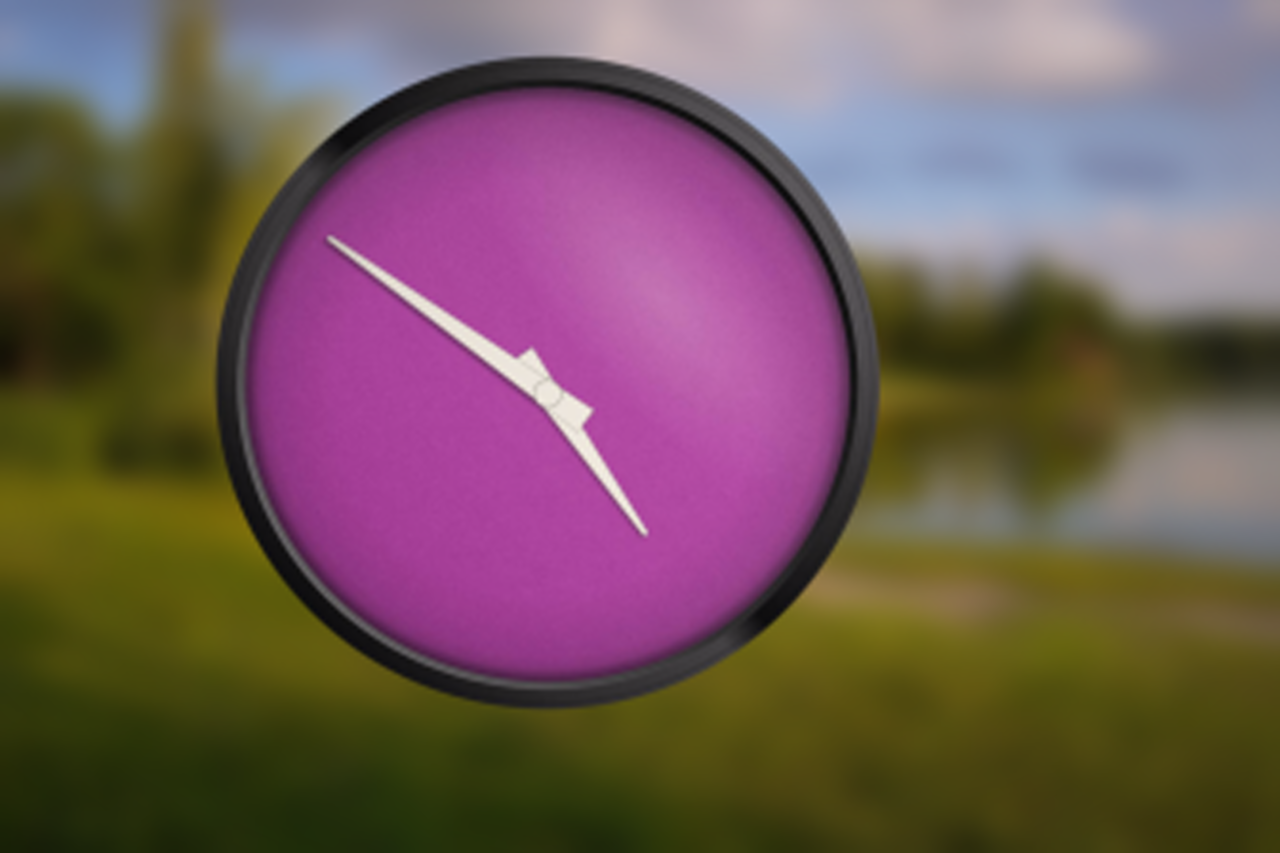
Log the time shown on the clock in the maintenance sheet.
4:51
